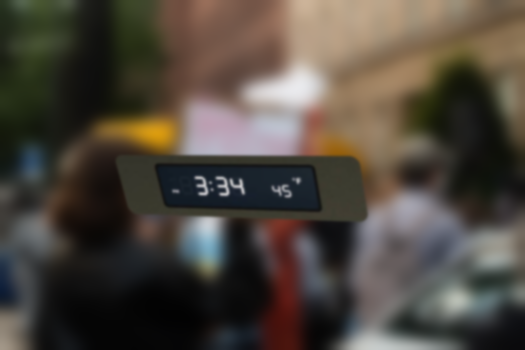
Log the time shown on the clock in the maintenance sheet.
3:34
